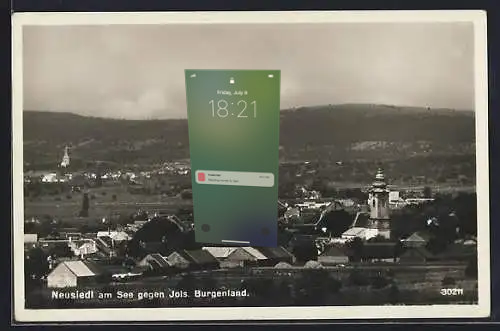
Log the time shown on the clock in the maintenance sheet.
18:21
